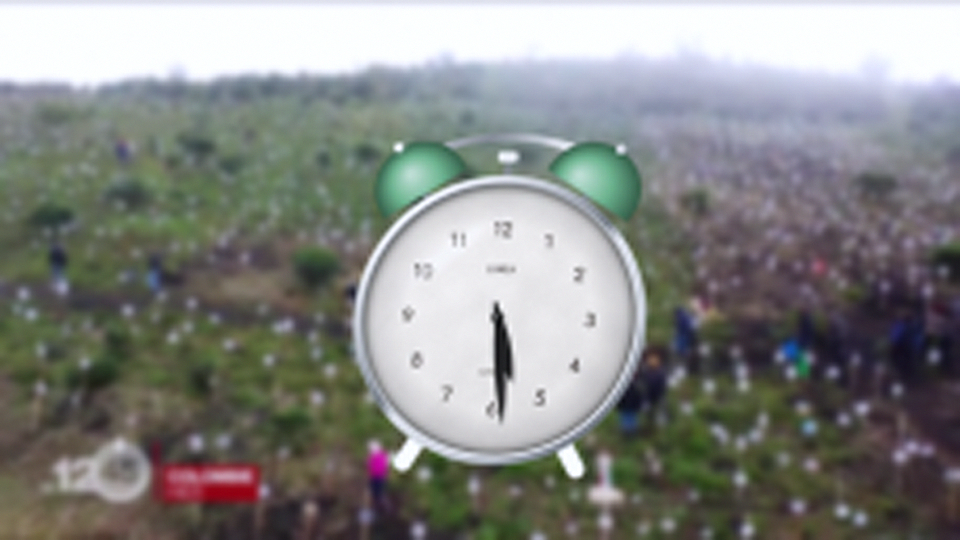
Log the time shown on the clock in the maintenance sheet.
5:29
